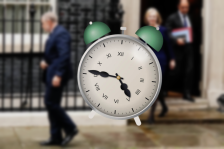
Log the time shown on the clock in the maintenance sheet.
4:46
